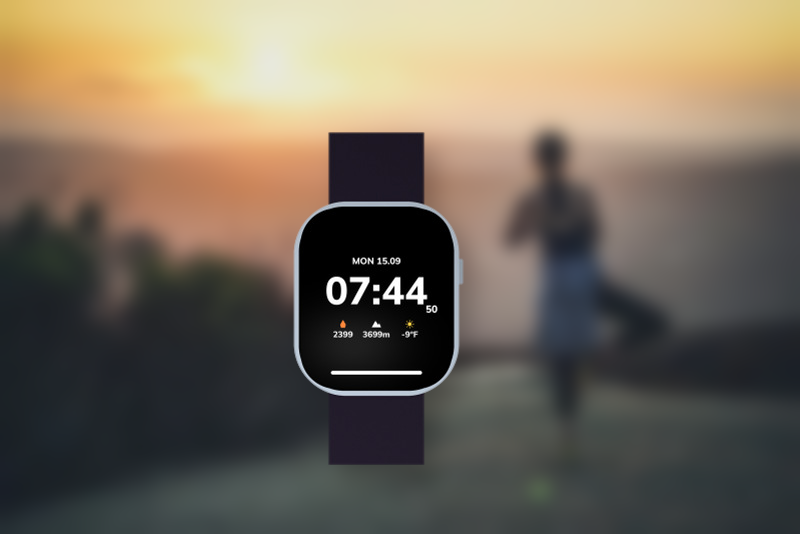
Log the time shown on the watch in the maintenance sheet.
7:44:50
